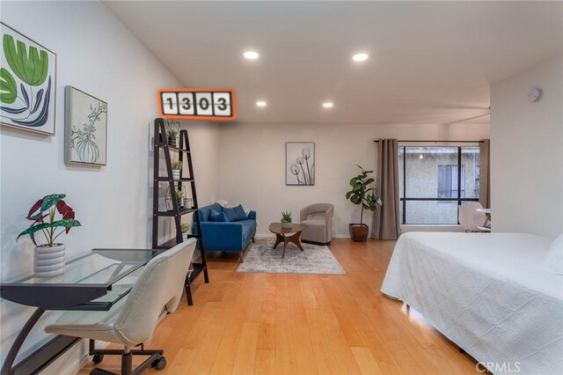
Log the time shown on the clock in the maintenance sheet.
13:03
